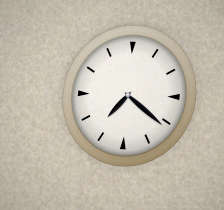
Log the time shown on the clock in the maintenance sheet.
7:21
